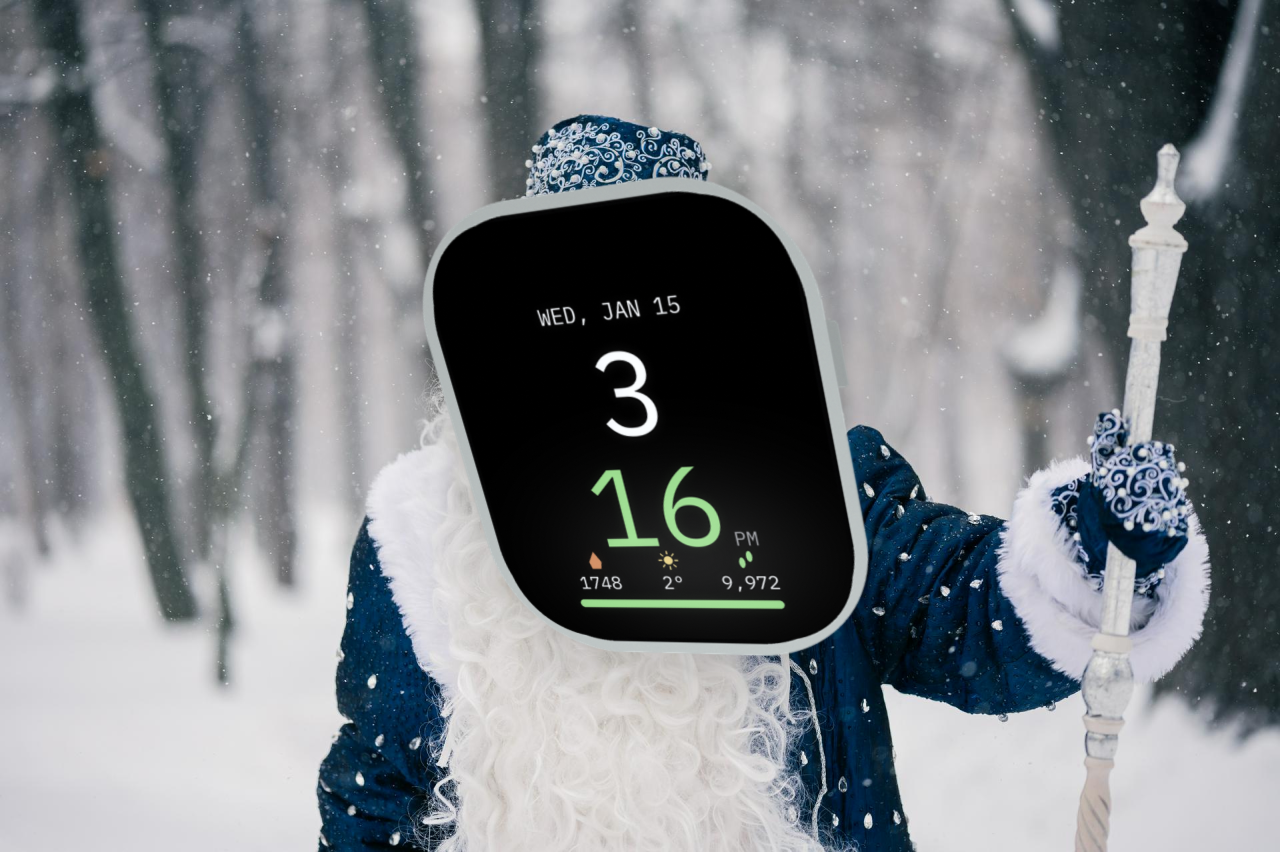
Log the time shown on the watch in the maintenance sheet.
3:16
